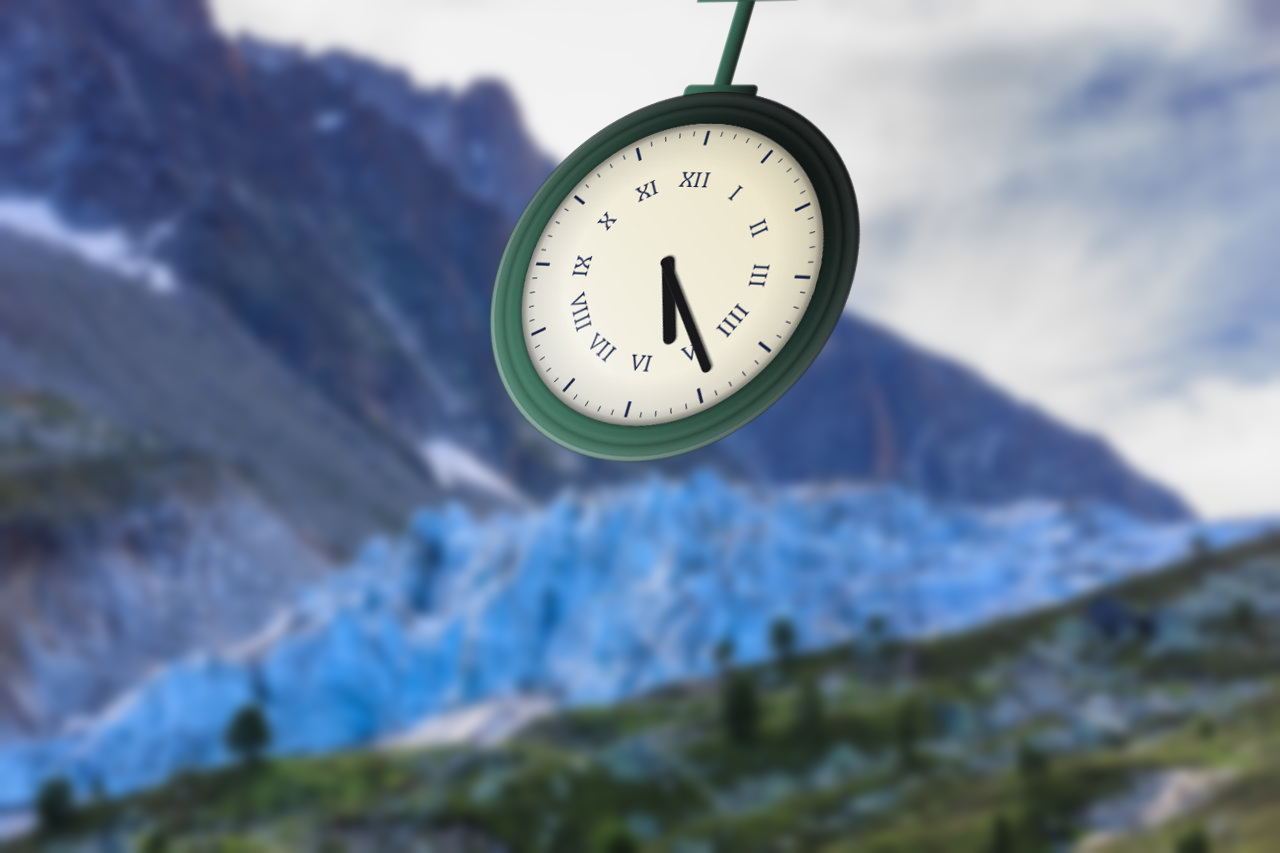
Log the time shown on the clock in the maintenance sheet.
5:24
